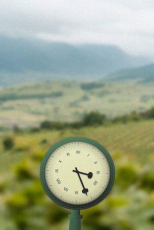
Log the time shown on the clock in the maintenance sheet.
3:26
